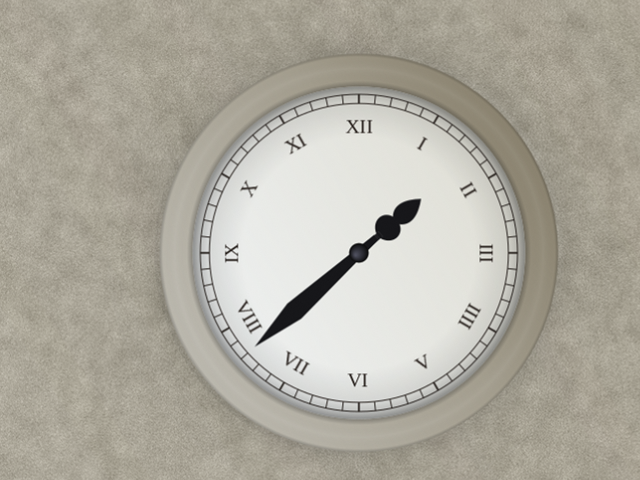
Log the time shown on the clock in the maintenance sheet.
1:38
